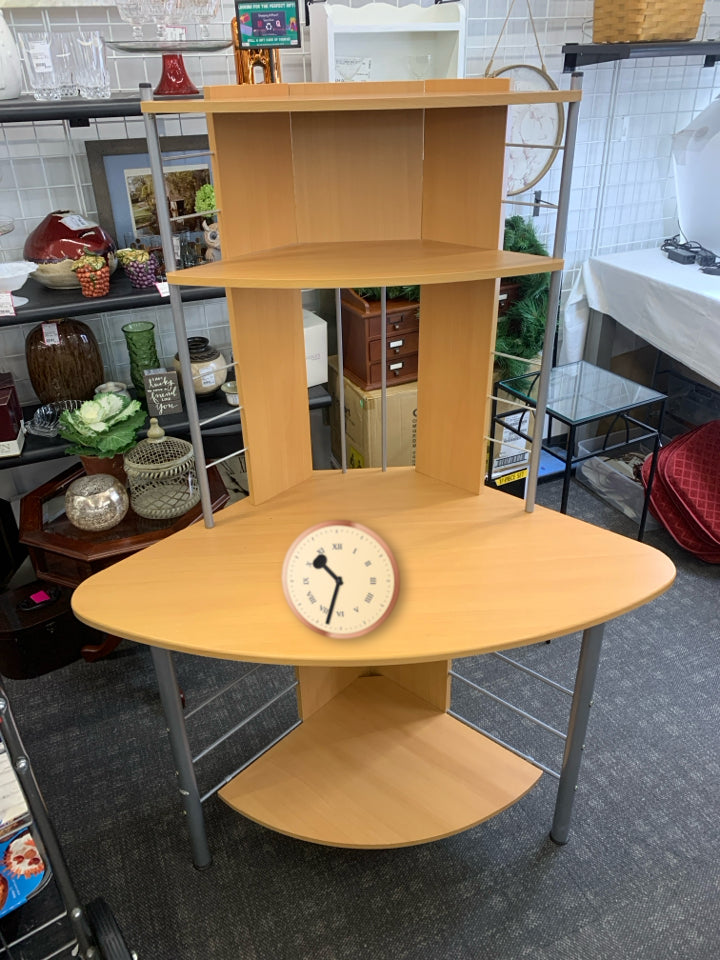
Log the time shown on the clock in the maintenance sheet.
10:33
